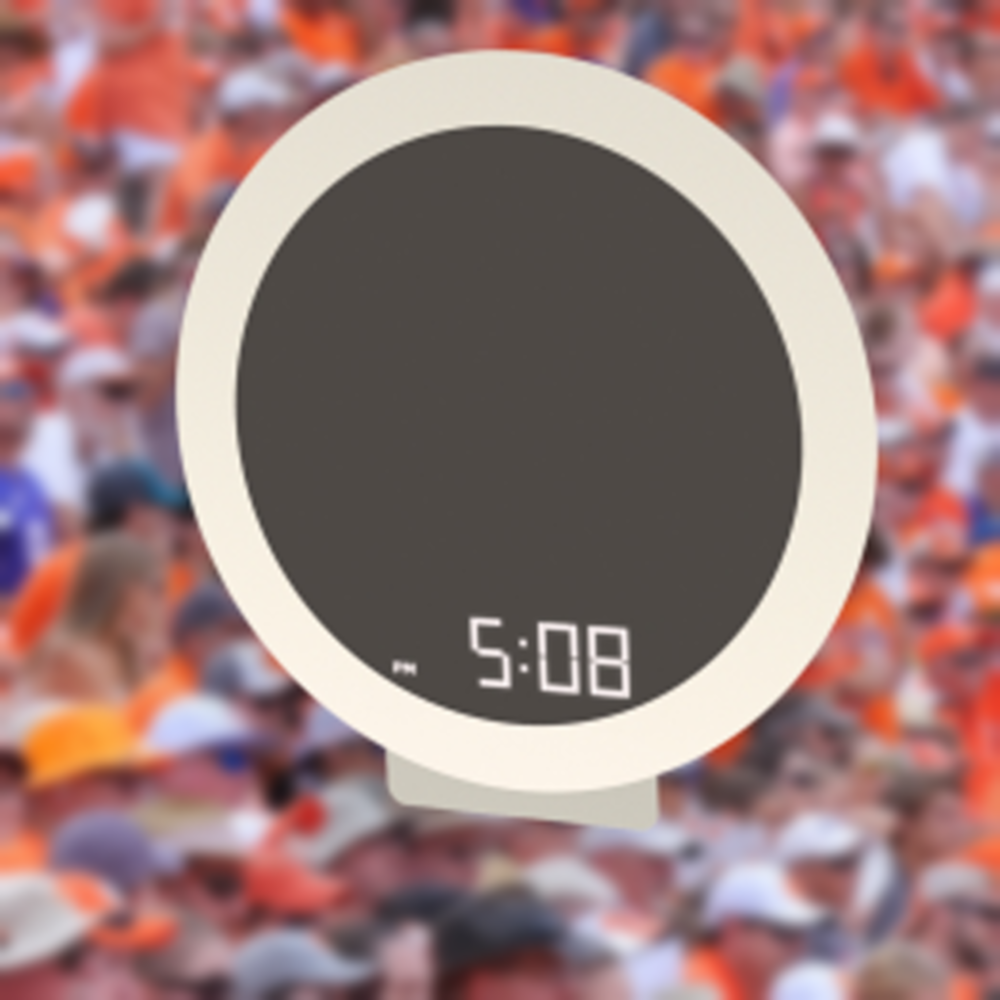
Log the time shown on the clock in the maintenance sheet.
5:08
